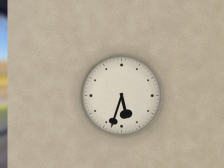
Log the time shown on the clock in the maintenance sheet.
5:33
